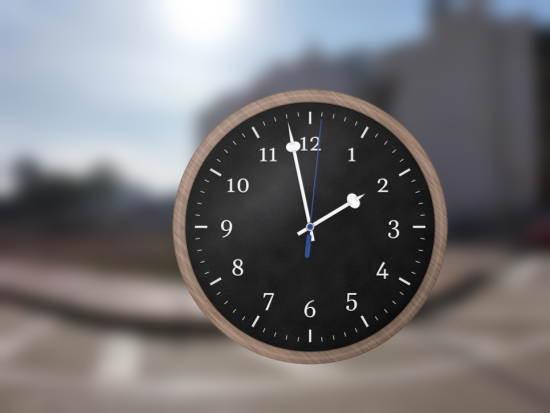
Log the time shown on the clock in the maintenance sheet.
1:58:01
